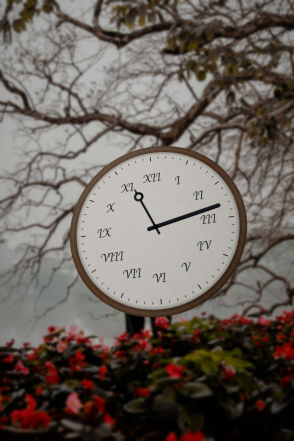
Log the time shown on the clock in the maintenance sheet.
11:13
